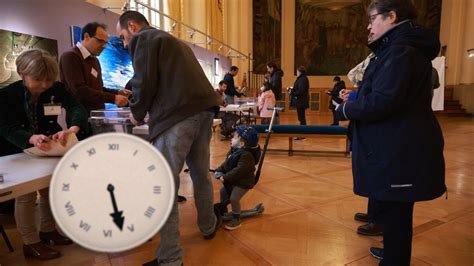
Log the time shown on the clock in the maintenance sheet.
5:27
